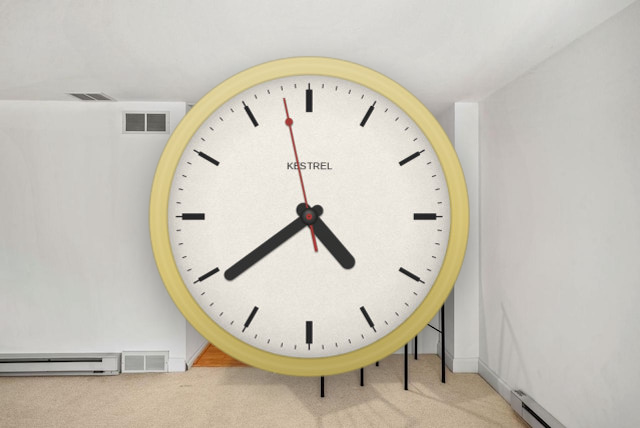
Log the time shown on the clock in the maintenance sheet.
4:38:58
